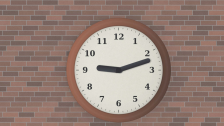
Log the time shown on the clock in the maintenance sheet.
9:12
